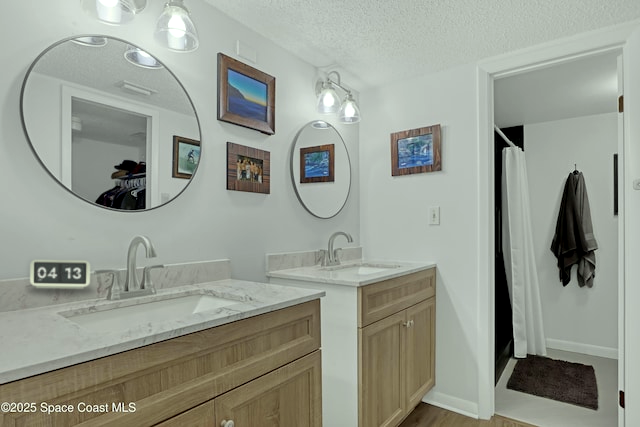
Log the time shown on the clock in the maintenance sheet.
4:13
